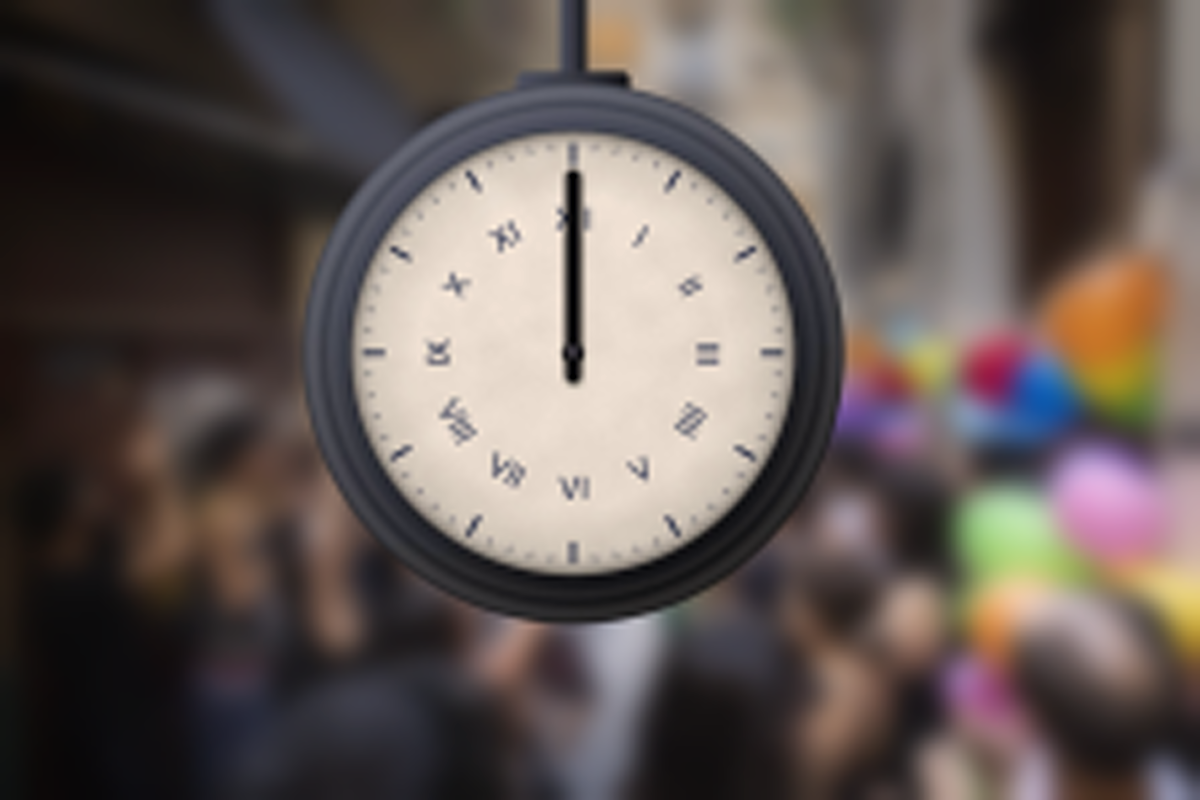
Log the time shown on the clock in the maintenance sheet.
12:00
